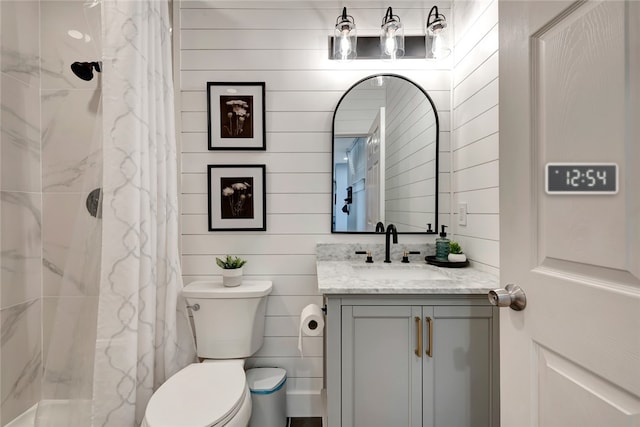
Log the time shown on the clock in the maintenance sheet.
12:54
